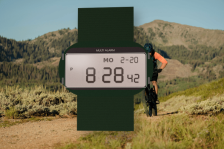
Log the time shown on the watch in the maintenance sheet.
8:28:42
